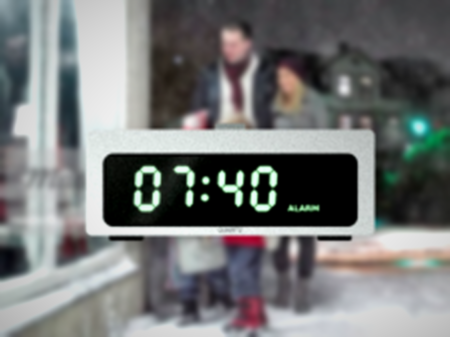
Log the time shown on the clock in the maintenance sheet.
7:40
